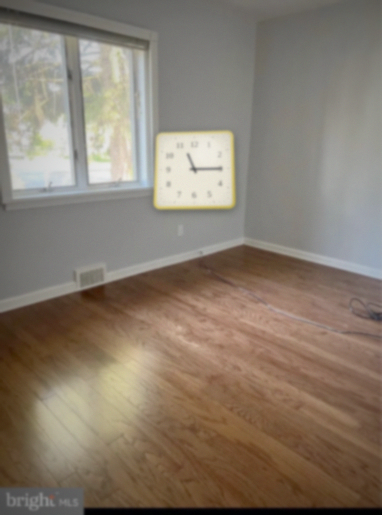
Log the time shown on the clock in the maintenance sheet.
11:15
